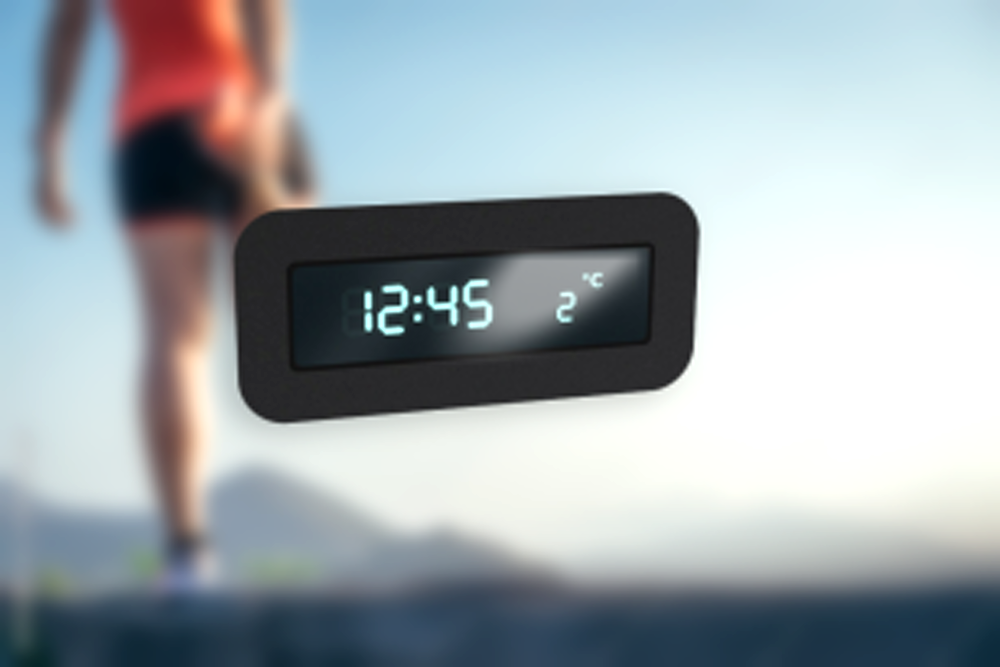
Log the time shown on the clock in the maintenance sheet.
12:45
